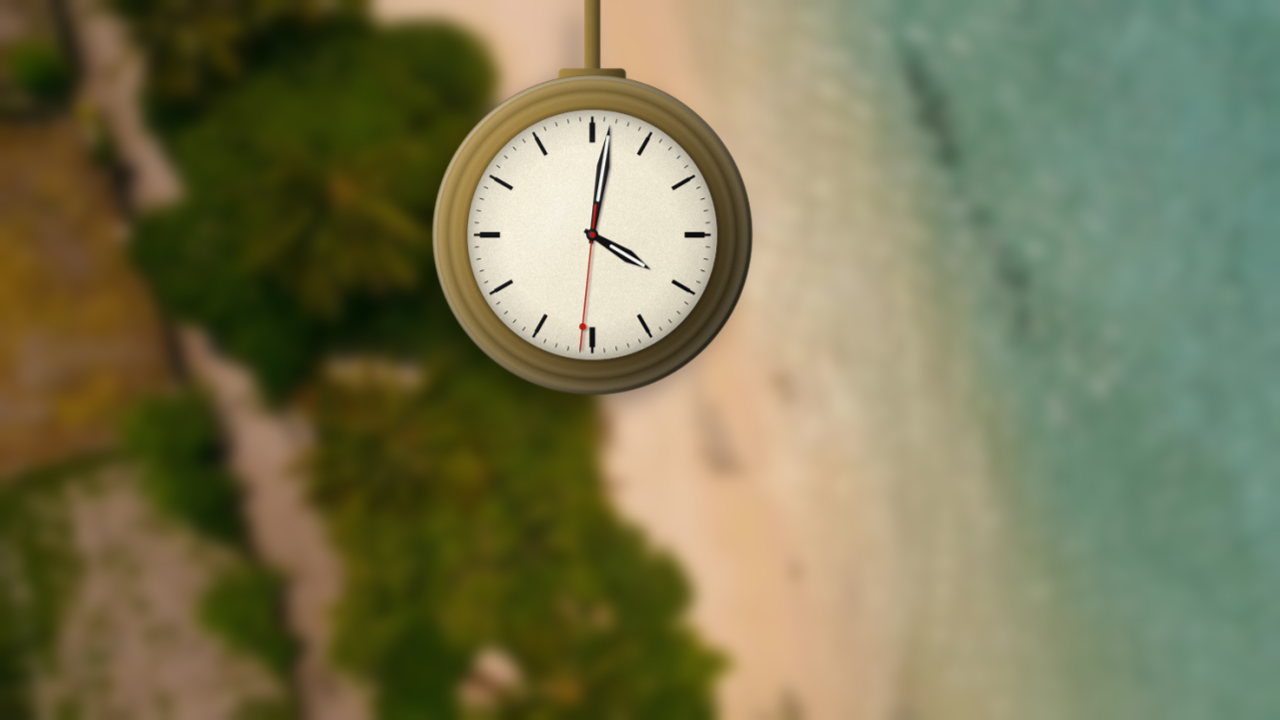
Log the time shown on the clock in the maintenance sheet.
4:01:31
